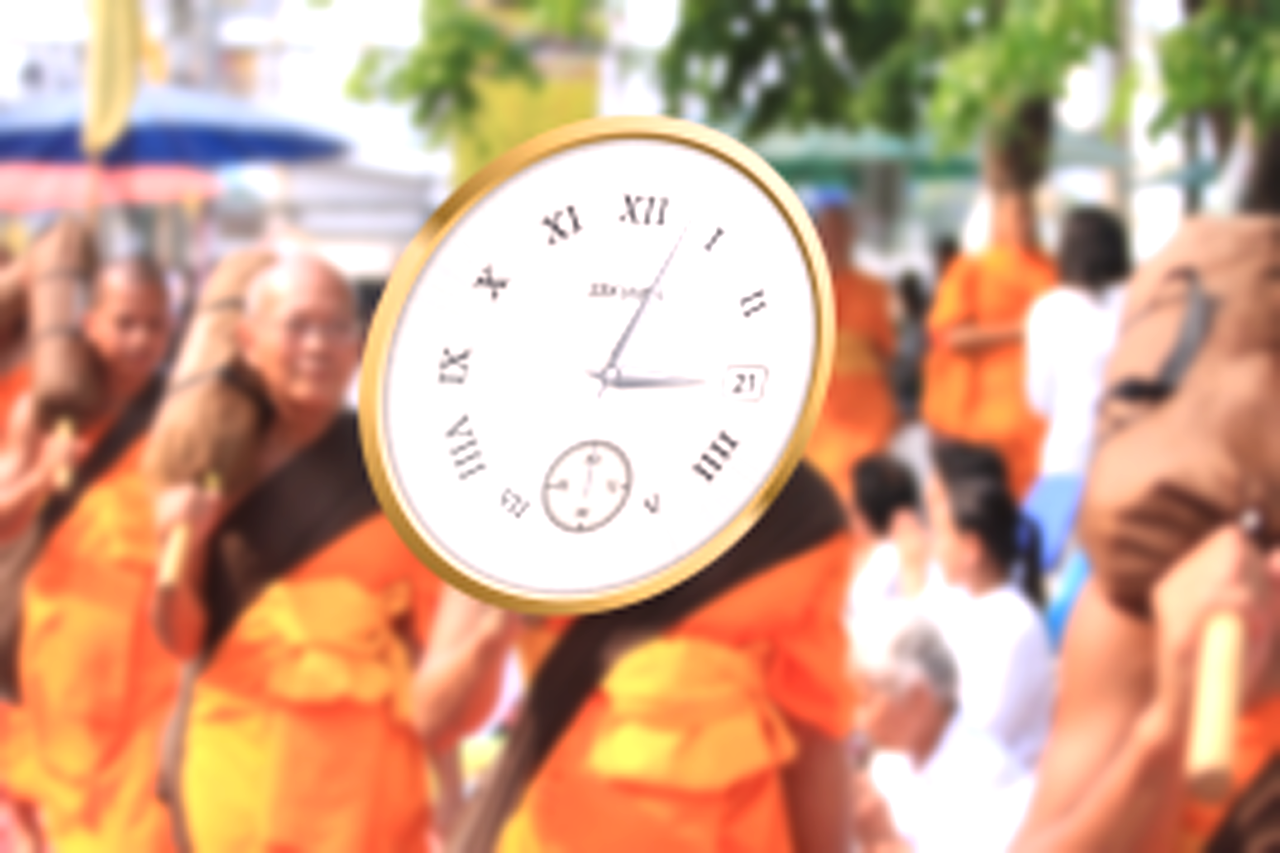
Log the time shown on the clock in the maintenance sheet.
3:03
